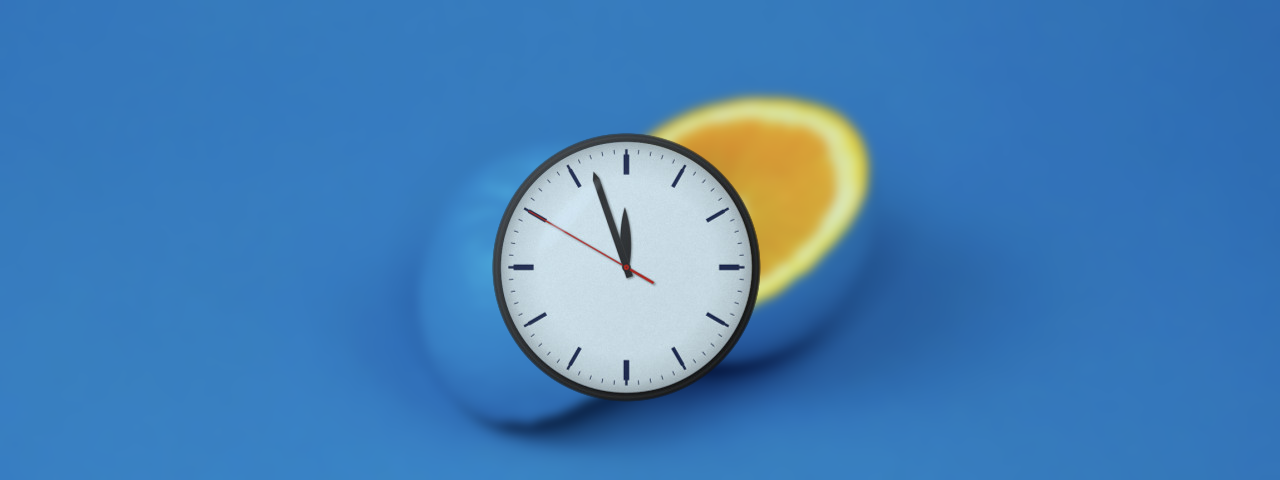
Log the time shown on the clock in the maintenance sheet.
11:56:50
